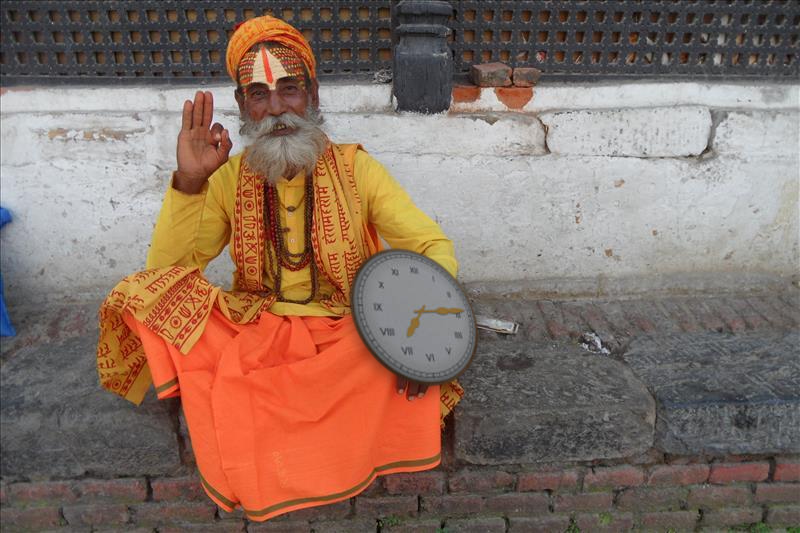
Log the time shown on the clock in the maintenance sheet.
7:14
